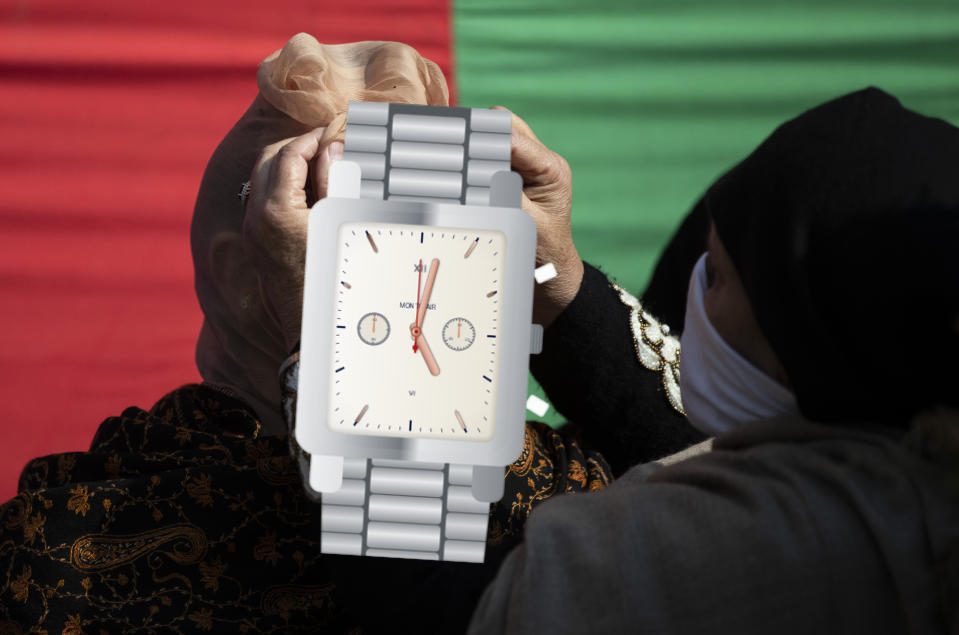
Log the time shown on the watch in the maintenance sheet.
5:02
